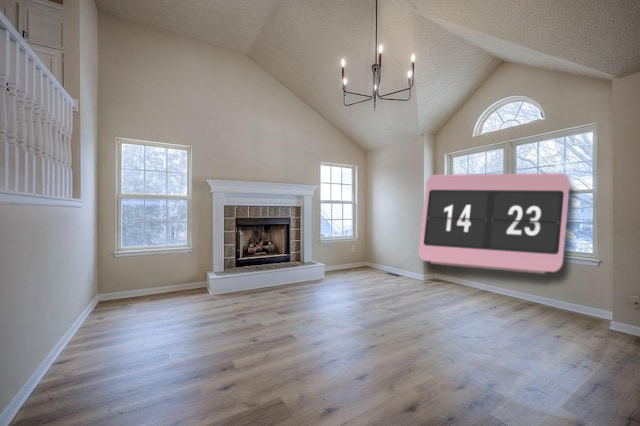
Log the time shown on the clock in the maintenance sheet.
14:23
